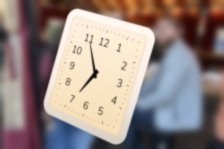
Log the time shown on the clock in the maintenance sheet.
6:55
